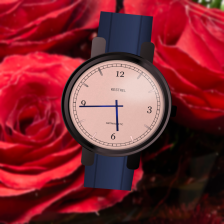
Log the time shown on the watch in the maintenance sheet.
5:44
